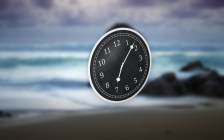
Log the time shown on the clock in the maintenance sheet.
7:08
